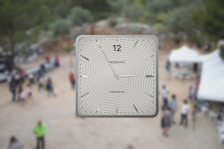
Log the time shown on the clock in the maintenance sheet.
2:55
